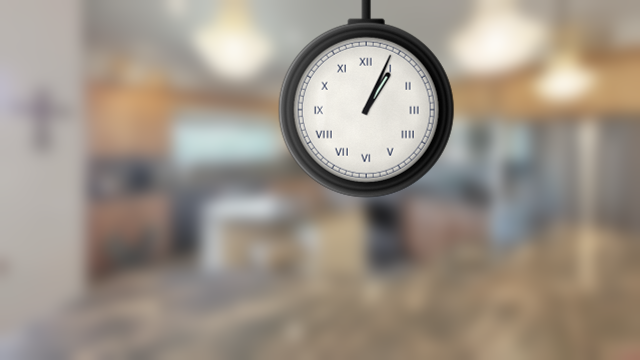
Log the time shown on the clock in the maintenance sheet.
1:04
